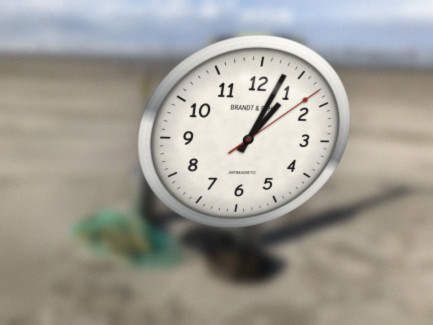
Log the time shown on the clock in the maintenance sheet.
1:03:08
